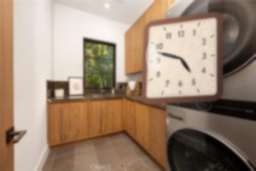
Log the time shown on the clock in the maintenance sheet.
4:48
